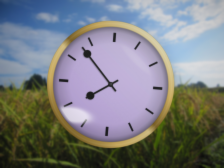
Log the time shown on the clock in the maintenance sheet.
7:53
